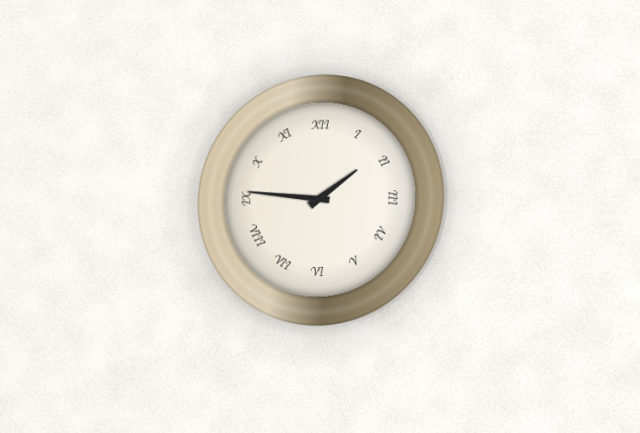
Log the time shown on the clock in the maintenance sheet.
1:46
